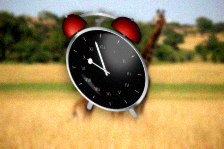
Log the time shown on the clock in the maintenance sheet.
9:58
